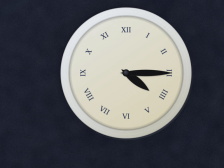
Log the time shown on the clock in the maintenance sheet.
4:15
